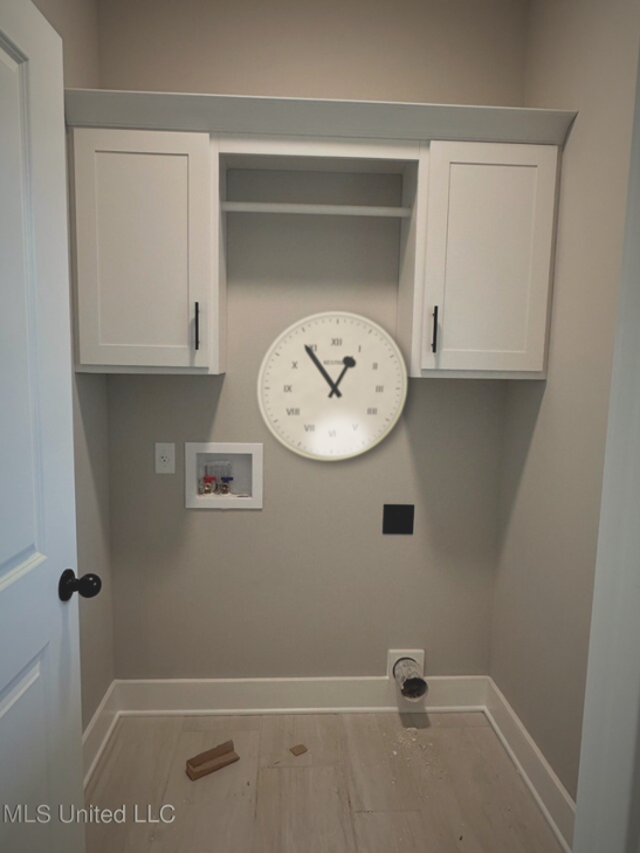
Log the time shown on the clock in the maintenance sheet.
12:54
